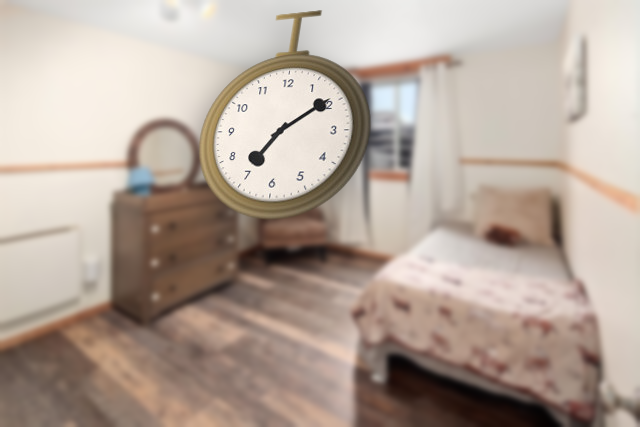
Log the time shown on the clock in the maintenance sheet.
7:09
